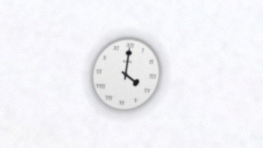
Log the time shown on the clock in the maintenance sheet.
4:00
